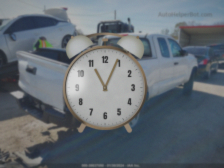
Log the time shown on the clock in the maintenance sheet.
11:04
